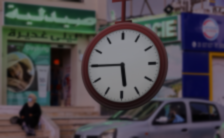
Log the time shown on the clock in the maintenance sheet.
5:45
